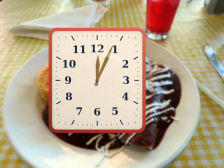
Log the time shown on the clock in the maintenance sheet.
12:04
